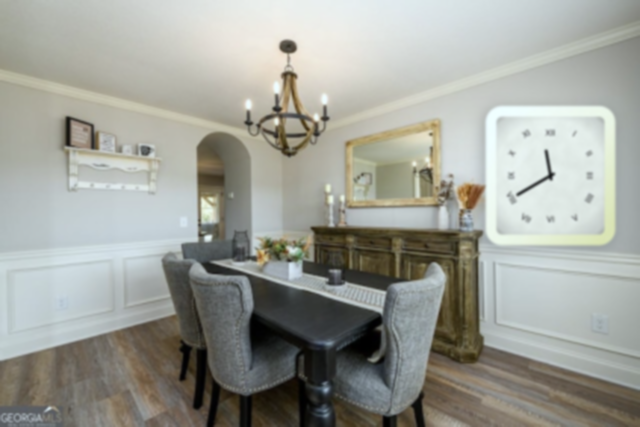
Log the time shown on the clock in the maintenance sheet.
11:40
